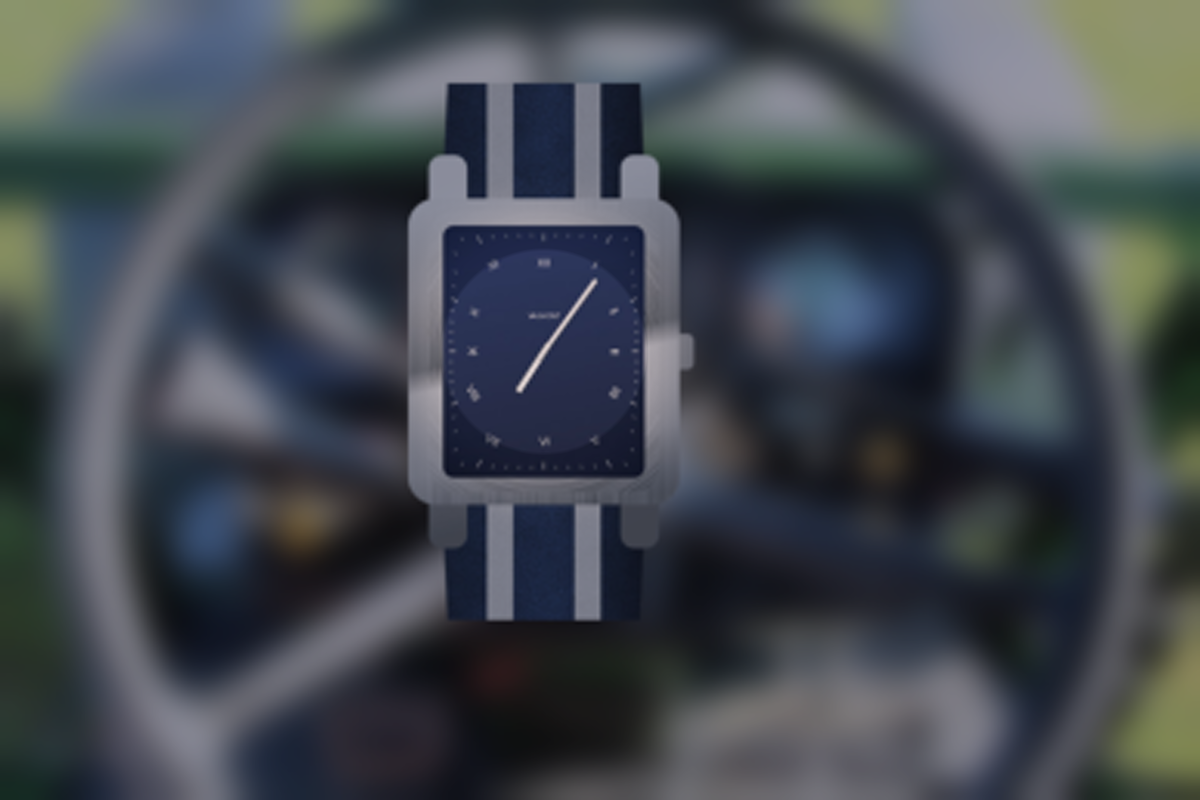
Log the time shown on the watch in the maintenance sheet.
7:06
